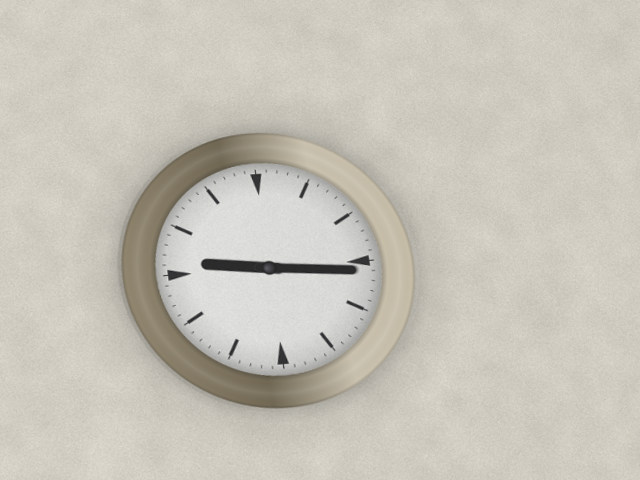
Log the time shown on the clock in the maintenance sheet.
9:16
